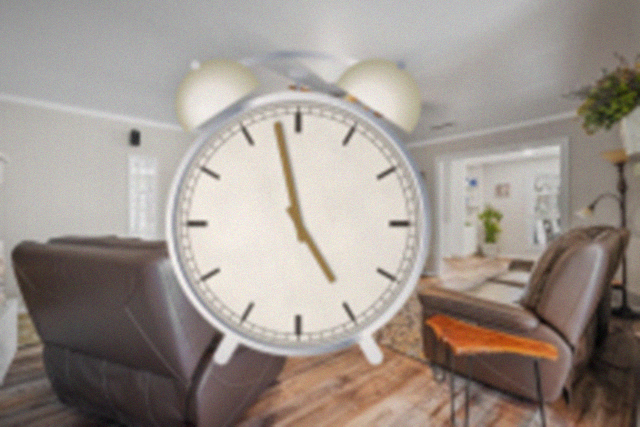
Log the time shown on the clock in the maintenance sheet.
4:58
